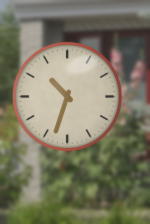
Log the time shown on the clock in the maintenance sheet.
10:33
